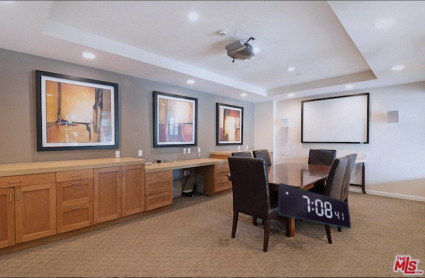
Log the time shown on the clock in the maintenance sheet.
7:08:41
